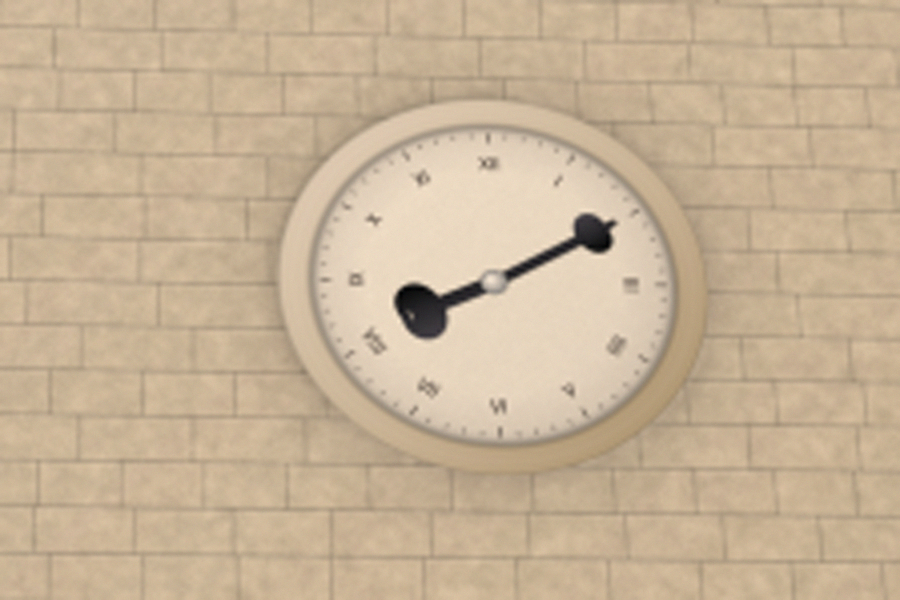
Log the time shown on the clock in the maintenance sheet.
8:10
